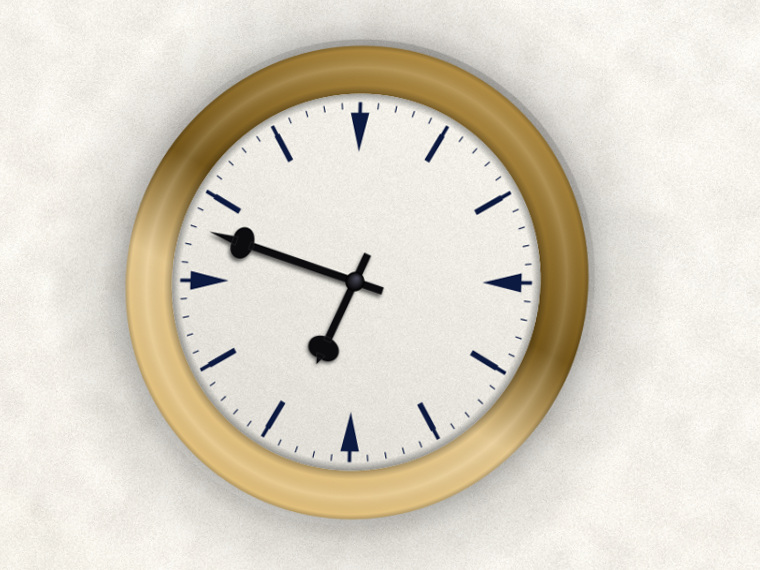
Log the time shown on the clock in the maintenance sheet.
6:48
